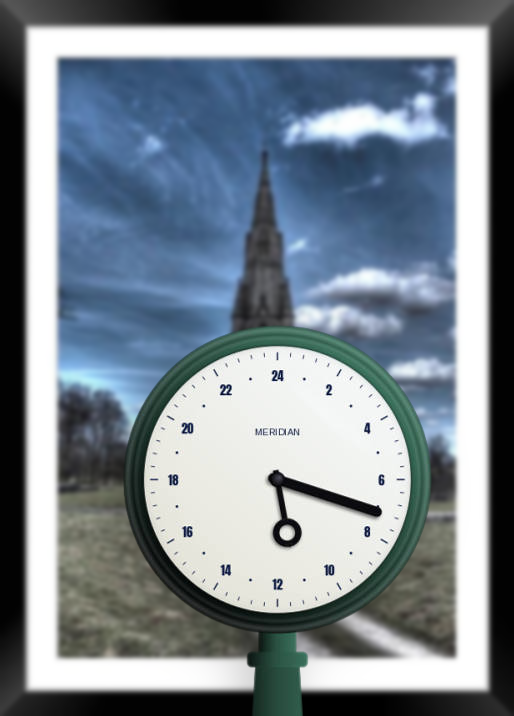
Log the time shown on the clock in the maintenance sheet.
11:18
